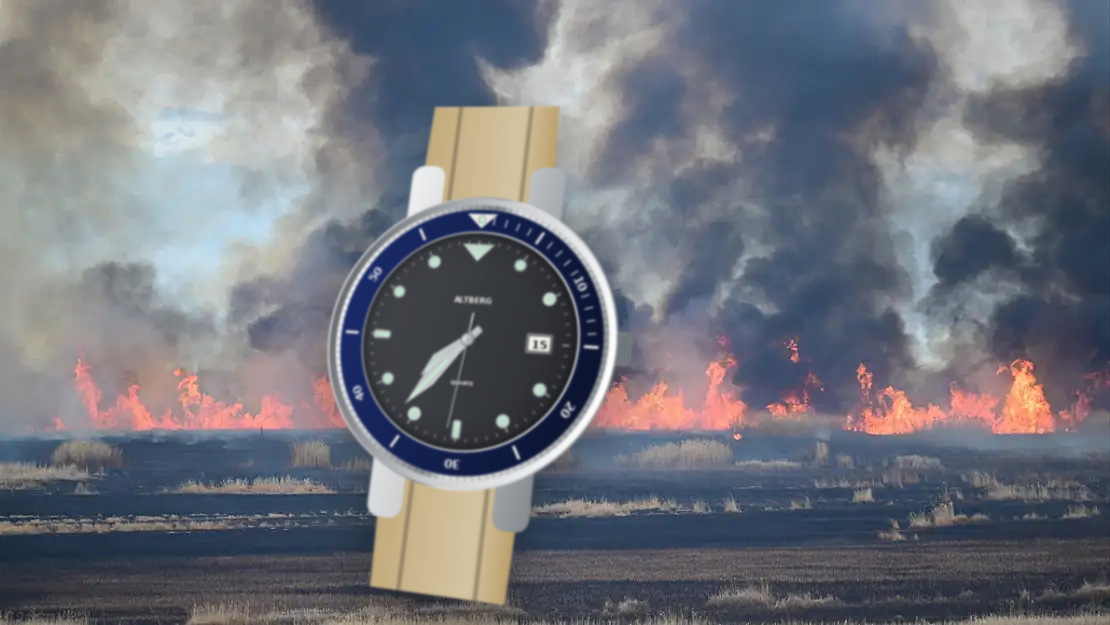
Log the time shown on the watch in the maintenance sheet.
7:36:31
